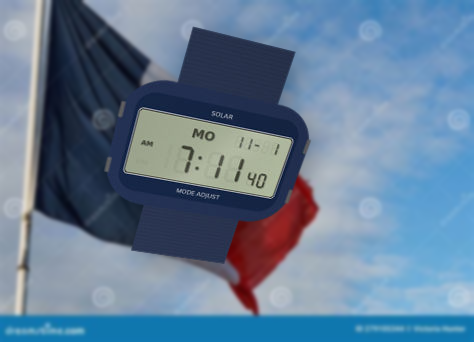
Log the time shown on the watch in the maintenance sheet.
7:11:40
